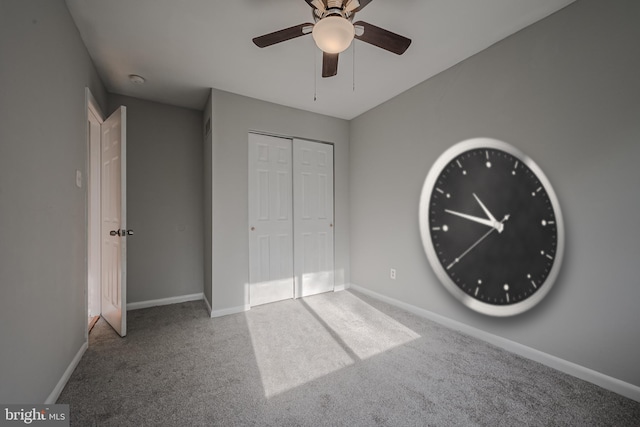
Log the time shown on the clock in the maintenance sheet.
10:47:40
